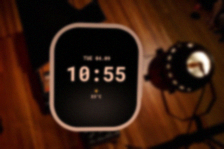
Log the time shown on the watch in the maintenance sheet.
10:55
